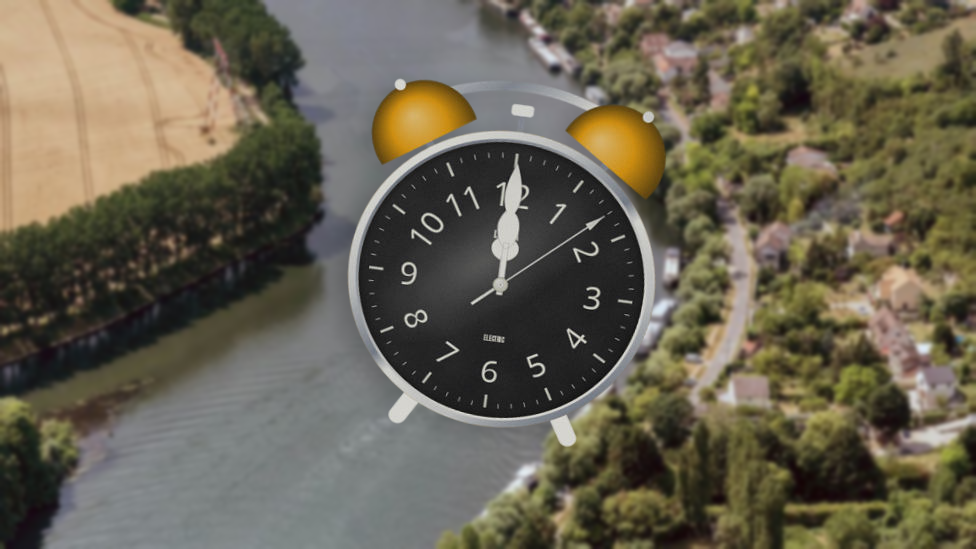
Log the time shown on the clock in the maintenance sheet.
12:00:08
